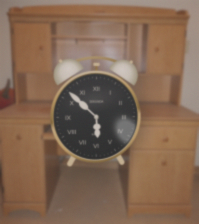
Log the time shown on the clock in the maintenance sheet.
5:52
